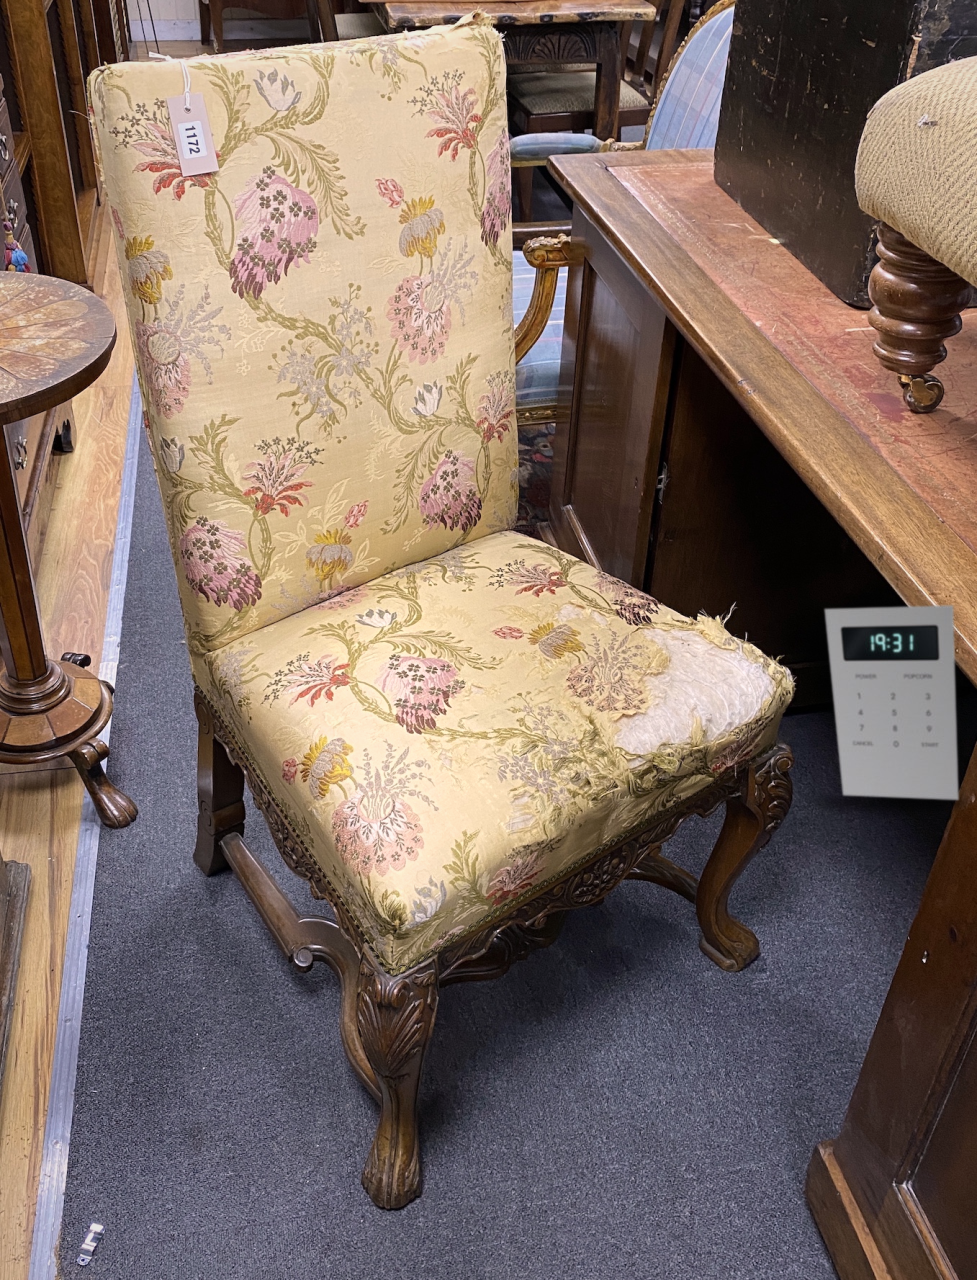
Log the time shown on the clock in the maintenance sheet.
19:31
